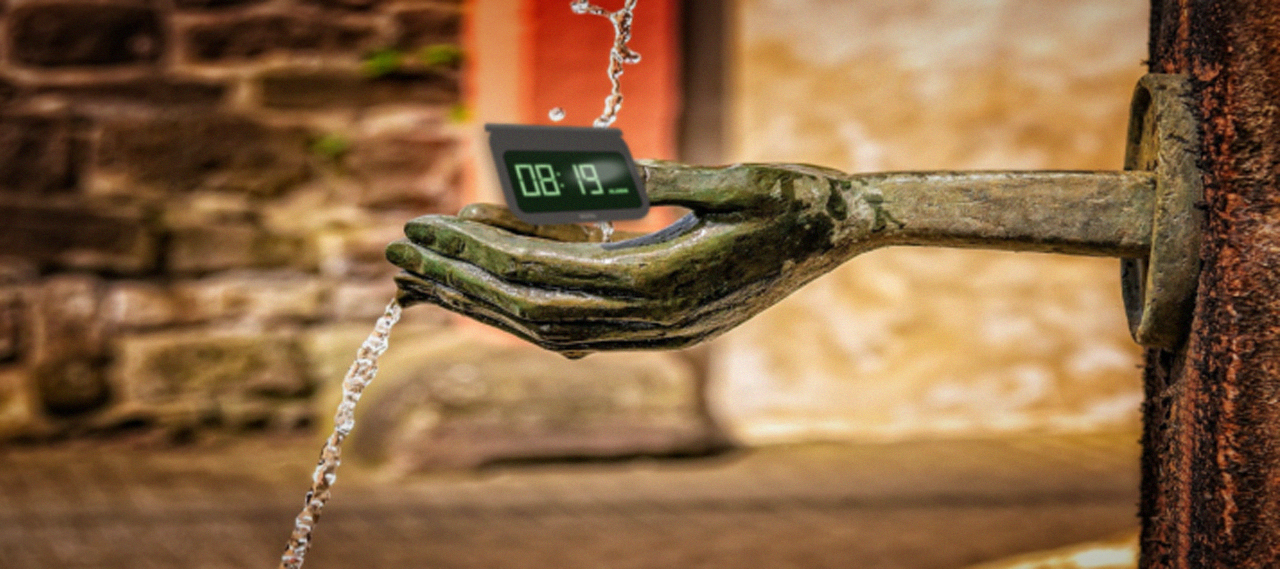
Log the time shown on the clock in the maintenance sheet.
8:19
